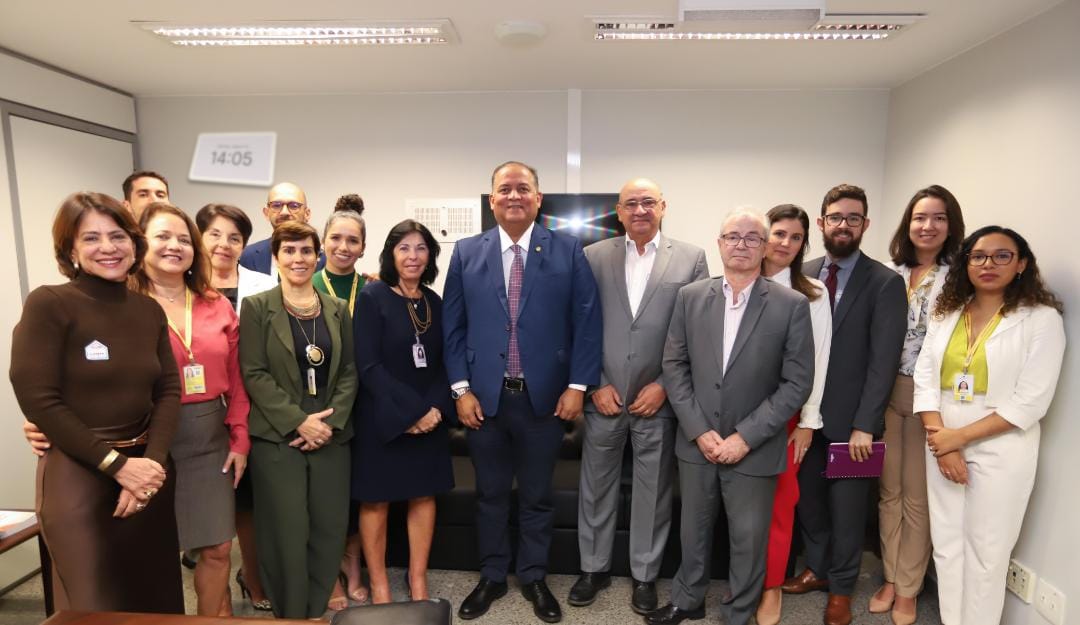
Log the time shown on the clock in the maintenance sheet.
14:05
